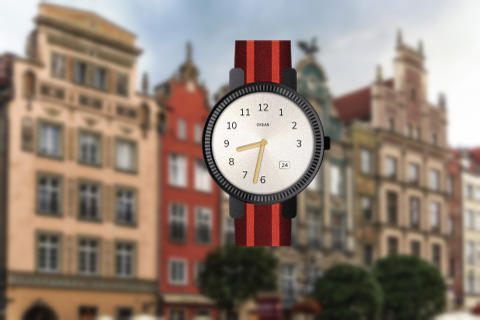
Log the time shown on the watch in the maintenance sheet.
8:32
